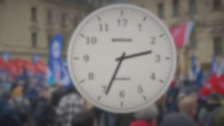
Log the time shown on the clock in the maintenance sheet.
2:34
